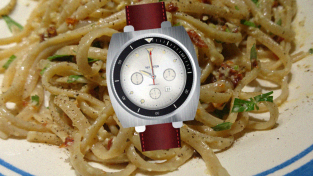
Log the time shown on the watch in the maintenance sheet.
9:59
